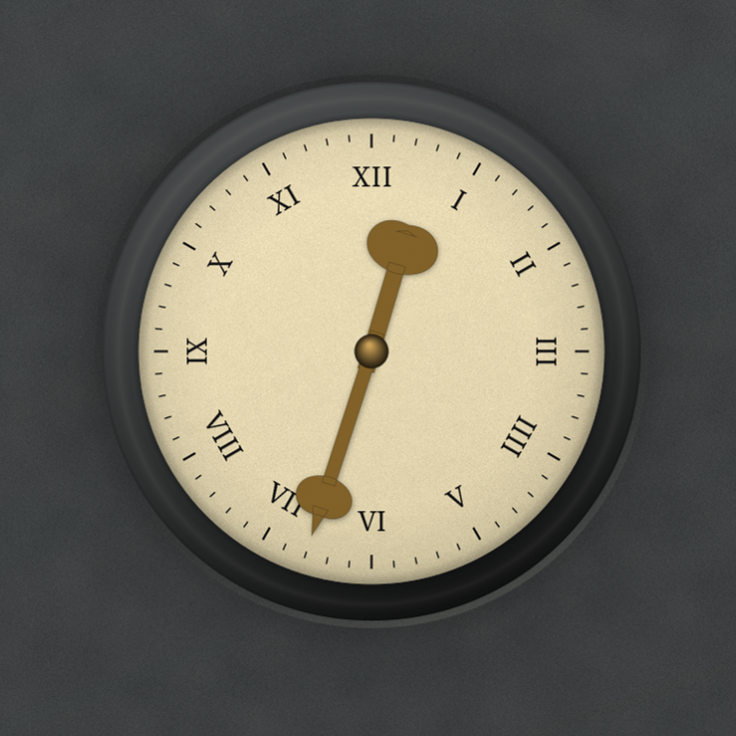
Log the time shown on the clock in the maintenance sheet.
12:33
